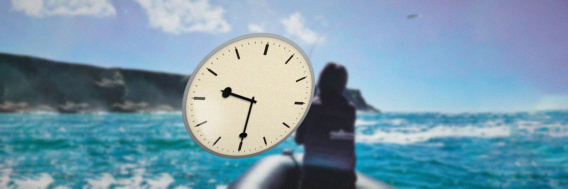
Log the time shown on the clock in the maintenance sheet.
9:30
